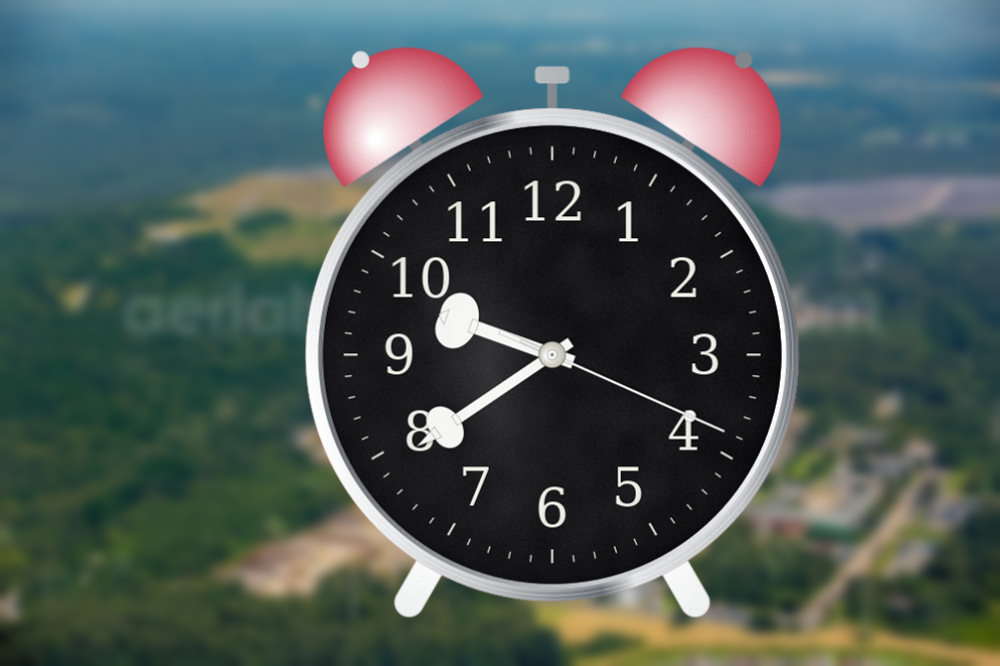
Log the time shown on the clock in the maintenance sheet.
9:39:19
